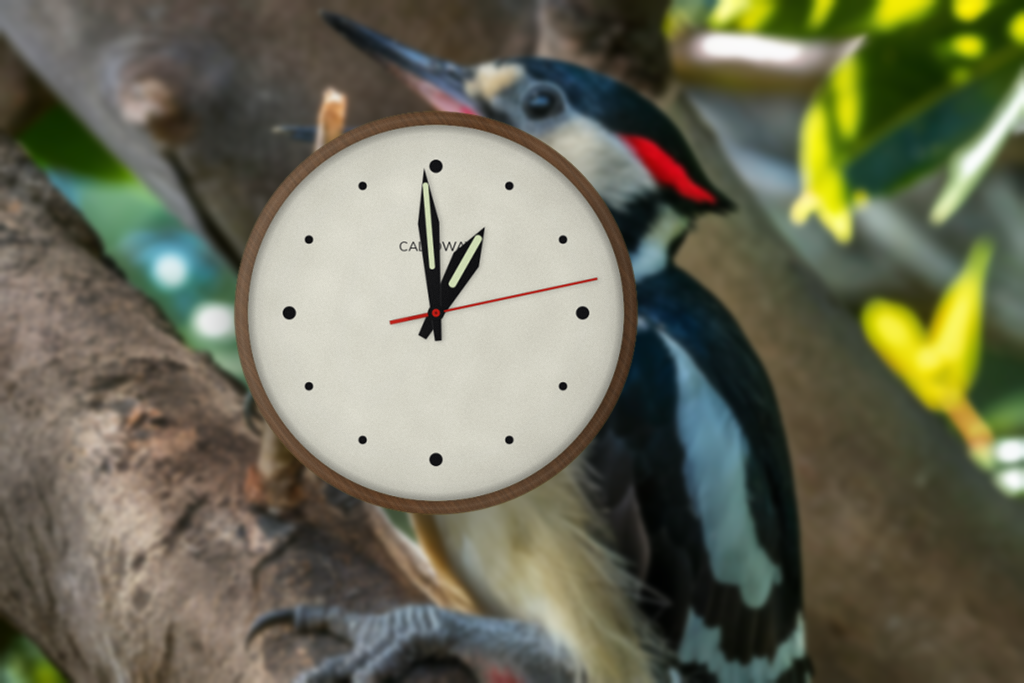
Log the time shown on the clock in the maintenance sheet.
12:59:13
